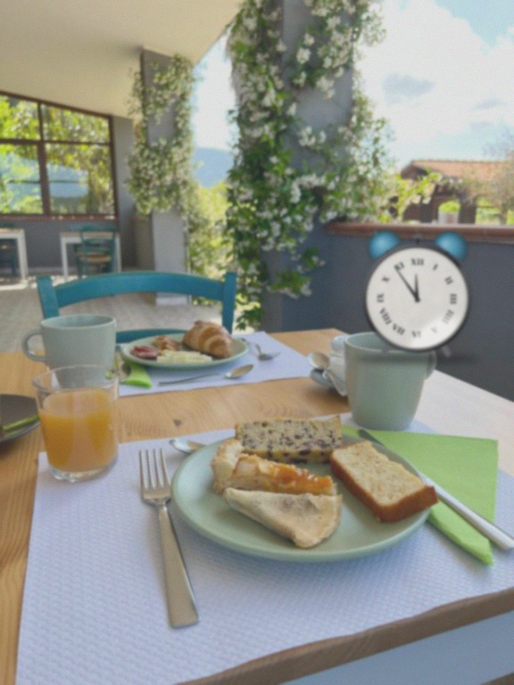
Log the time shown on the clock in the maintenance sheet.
11:54
